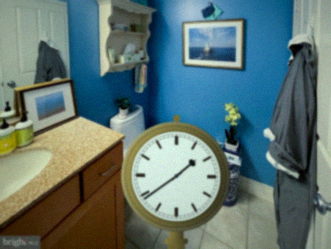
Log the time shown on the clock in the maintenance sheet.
1:39
